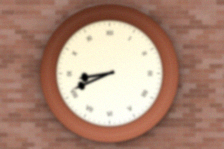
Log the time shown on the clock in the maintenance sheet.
8:41
